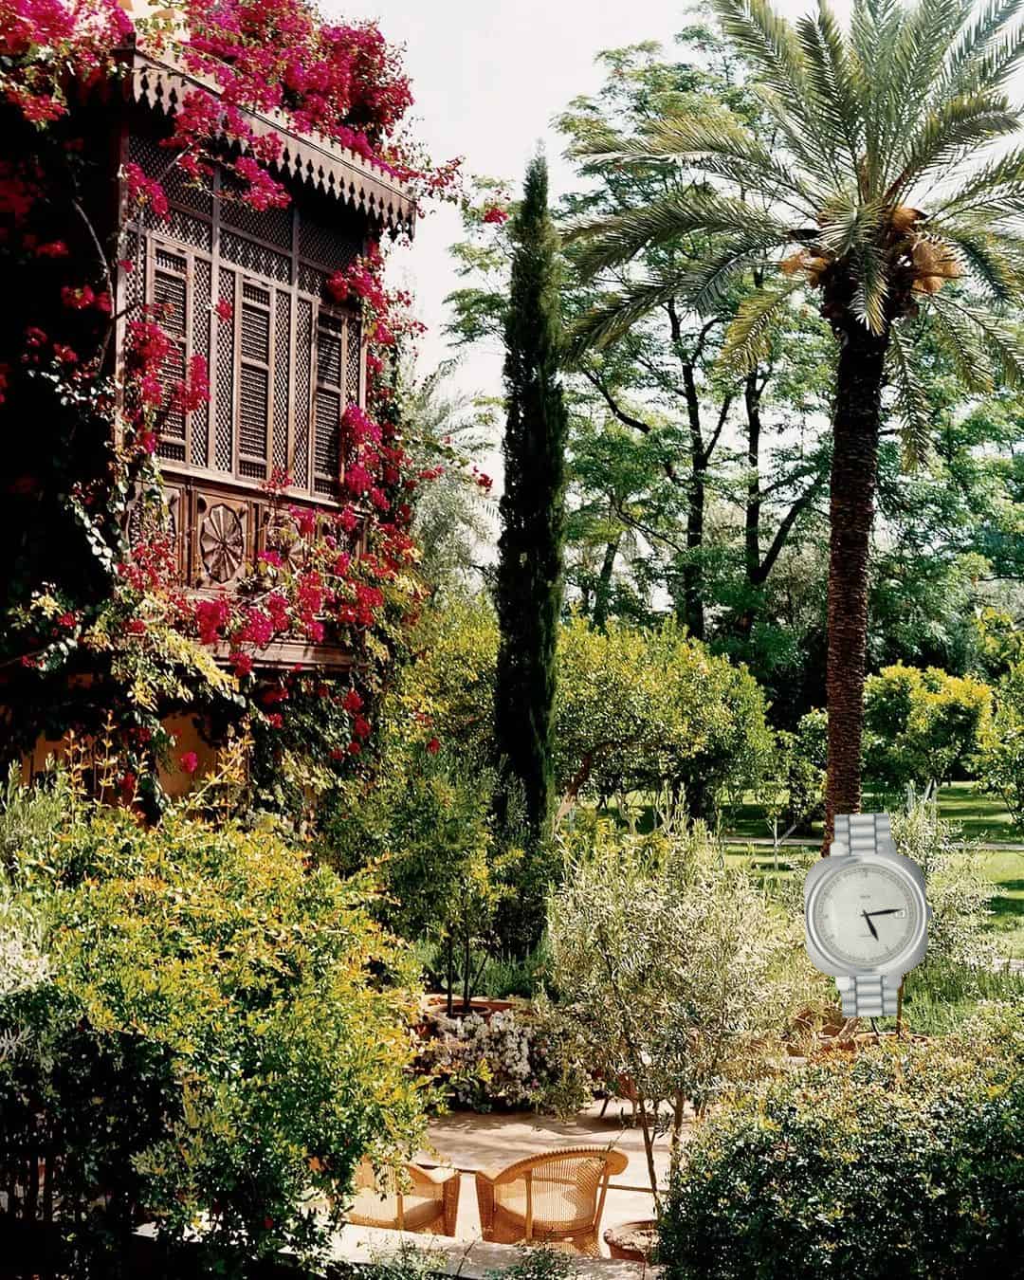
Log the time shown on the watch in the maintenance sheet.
5:14
